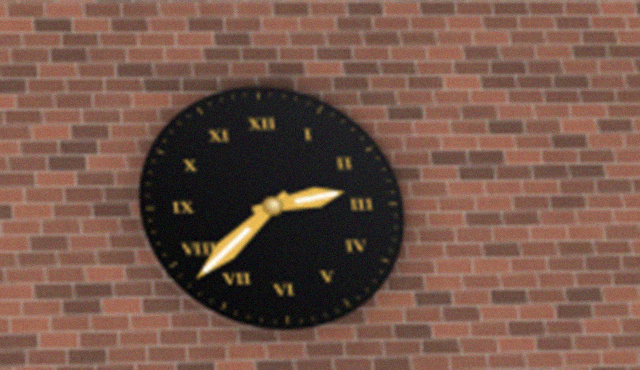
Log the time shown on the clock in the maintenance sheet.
2:38
